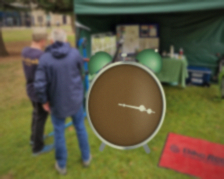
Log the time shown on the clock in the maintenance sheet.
3:17
